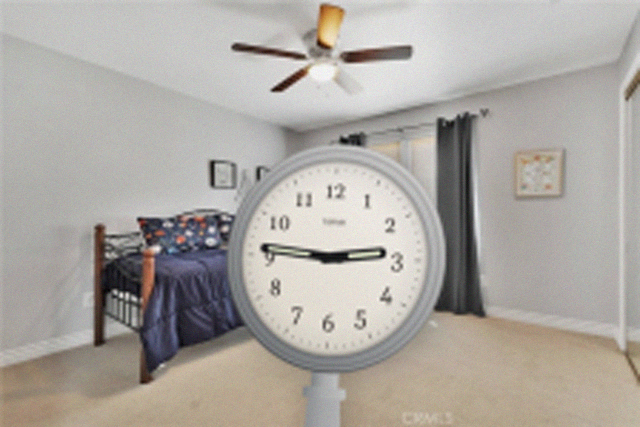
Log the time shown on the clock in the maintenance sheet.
2:46
